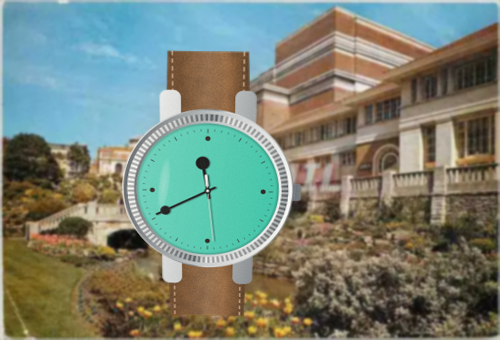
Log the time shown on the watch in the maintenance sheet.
11:40:29
